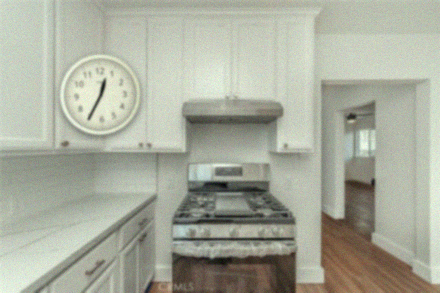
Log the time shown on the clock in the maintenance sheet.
12:35
